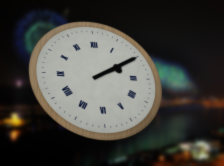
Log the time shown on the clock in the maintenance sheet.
2:10
